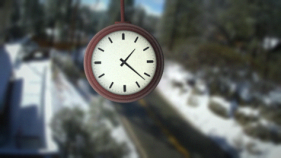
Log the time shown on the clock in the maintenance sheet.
1:22
